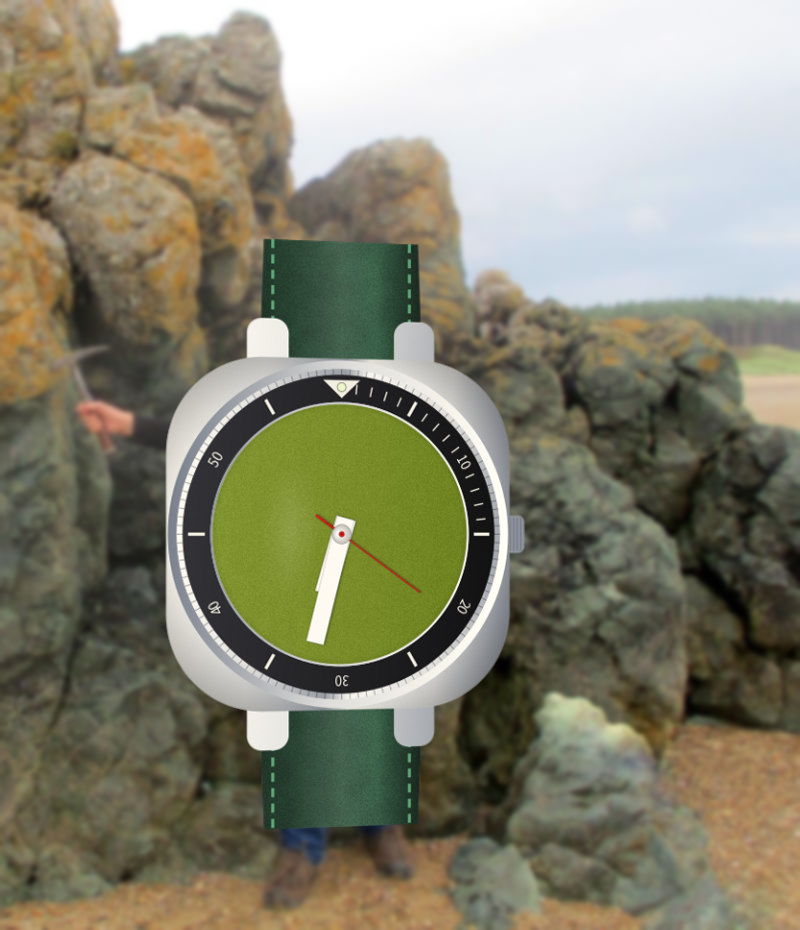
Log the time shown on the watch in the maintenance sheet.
6:32:21
